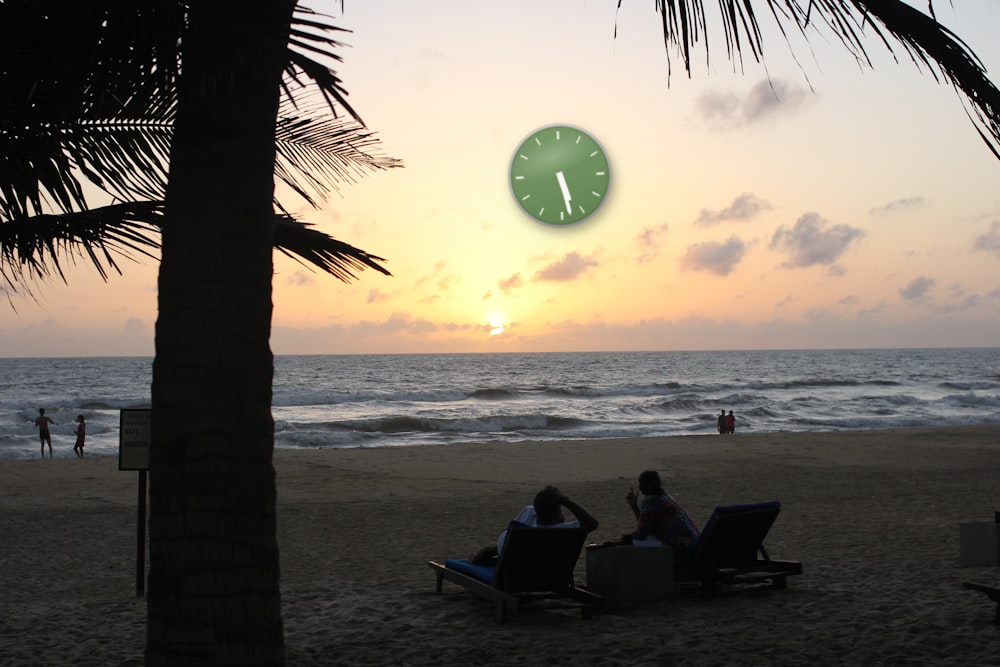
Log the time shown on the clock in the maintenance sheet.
5:28
